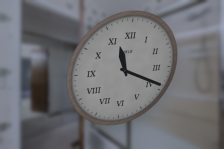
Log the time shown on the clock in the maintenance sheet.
11:19
